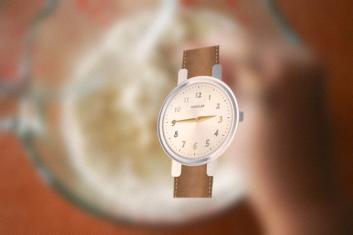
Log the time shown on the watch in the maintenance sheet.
2:45
